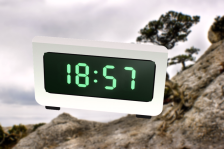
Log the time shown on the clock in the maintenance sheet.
18:57
